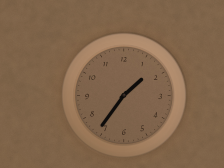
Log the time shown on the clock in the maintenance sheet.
1:36
